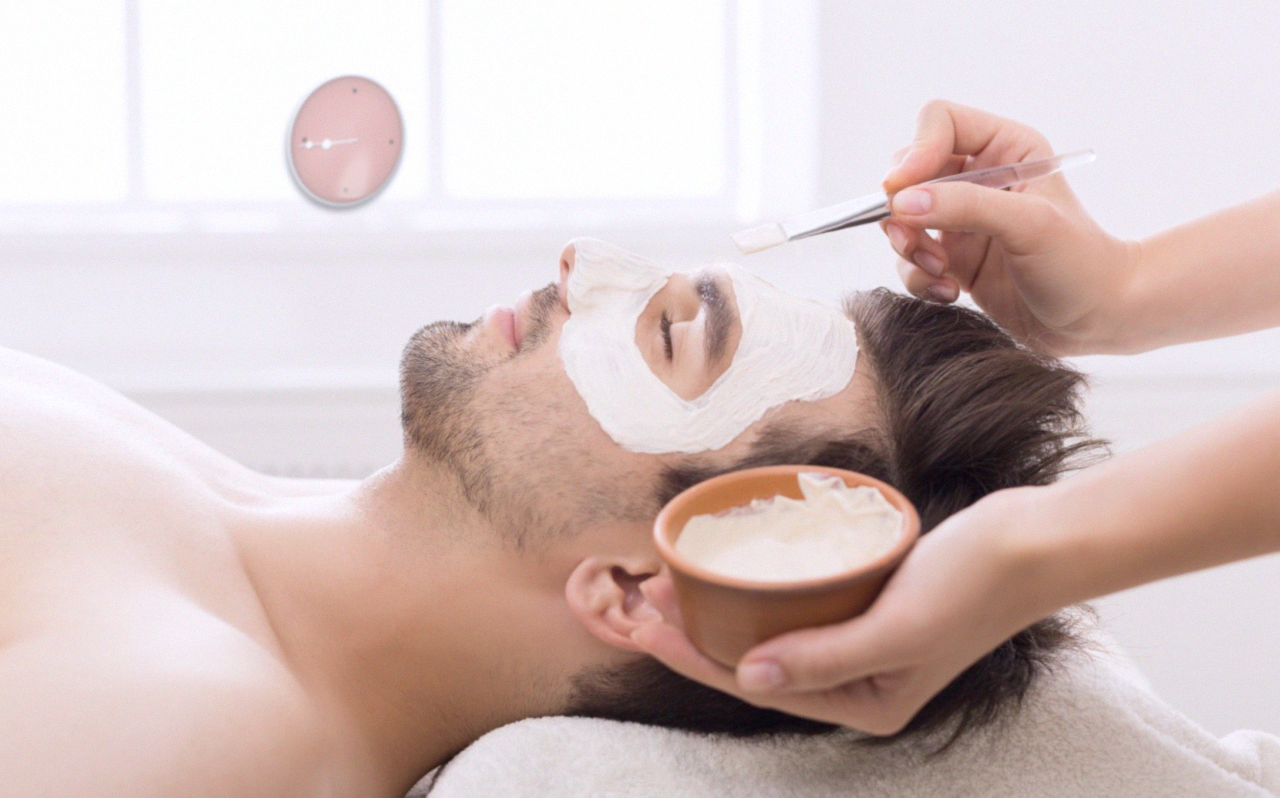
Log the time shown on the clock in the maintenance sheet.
8:44
